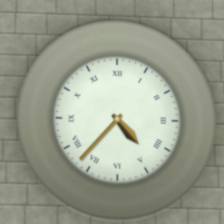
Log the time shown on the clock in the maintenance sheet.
4:37
